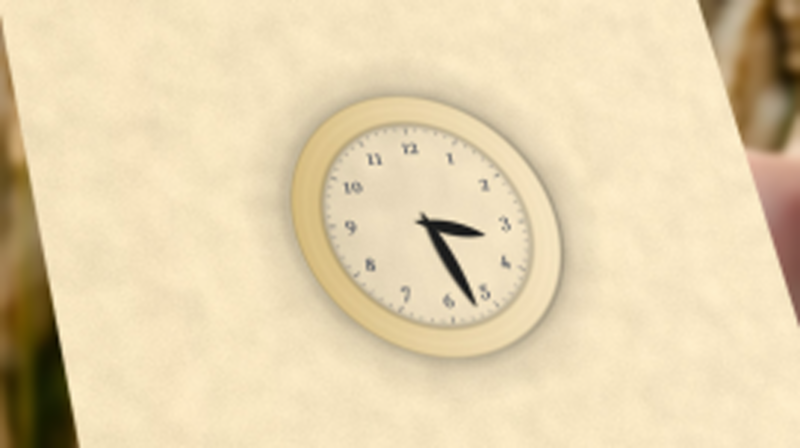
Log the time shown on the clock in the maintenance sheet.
3:27
